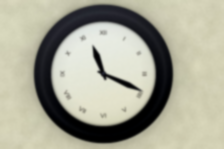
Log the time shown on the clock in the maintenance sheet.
11:19
